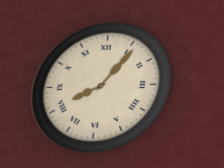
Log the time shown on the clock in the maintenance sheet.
8:06
